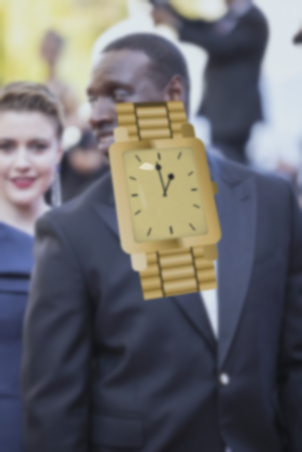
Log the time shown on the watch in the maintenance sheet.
12:59
